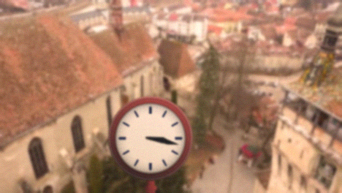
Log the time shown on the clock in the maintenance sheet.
3:17
